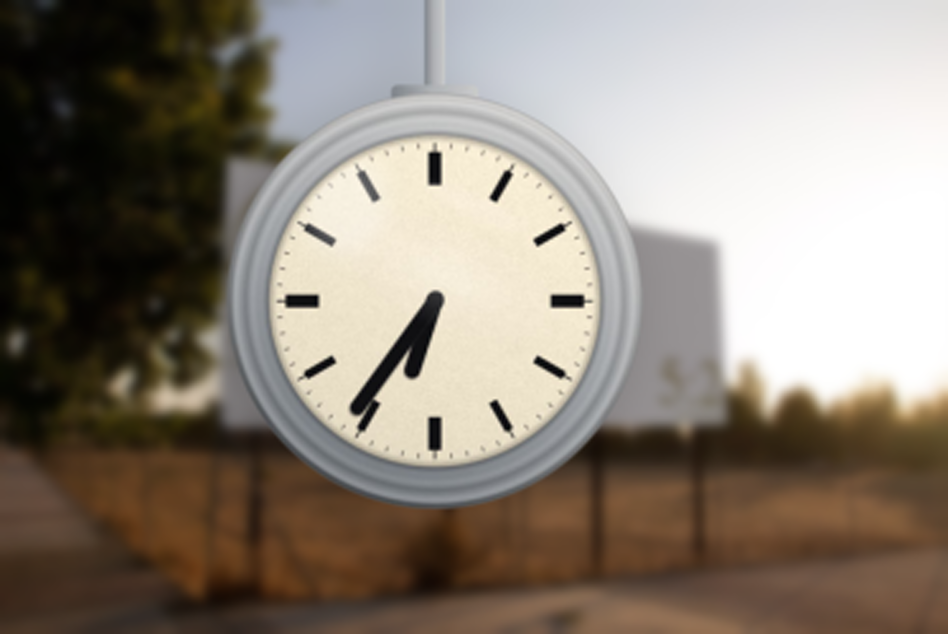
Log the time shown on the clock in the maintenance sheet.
6:36
